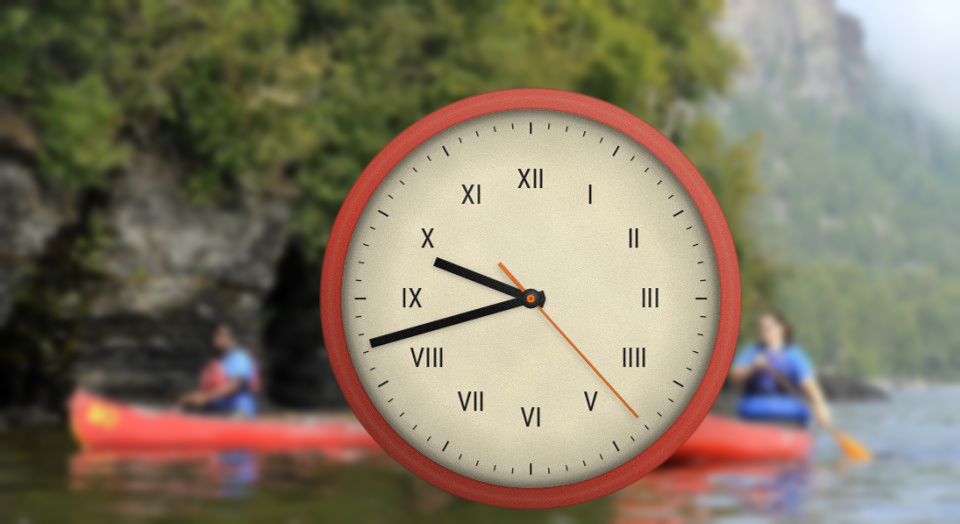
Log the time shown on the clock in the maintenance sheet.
9:42:23
